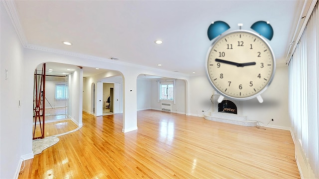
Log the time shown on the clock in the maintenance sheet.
2:47
